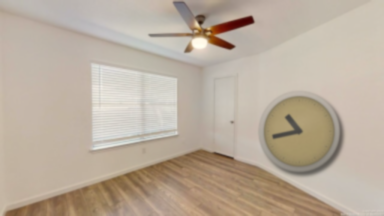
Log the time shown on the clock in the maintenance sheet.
10:43
